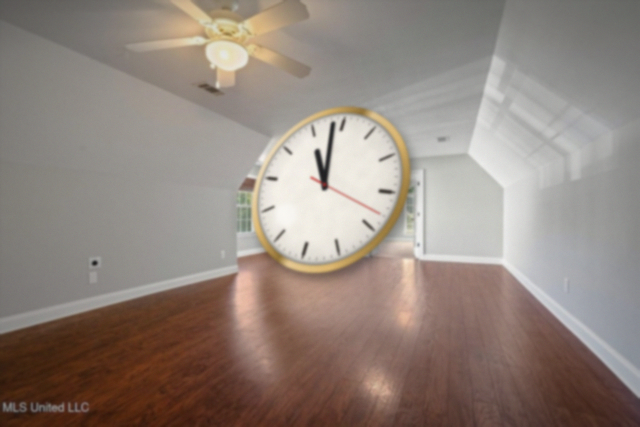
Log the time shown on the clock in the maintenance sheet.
10:58:18
